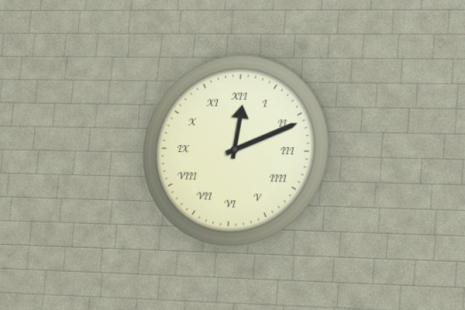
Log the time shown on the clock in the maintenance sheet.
12:11
